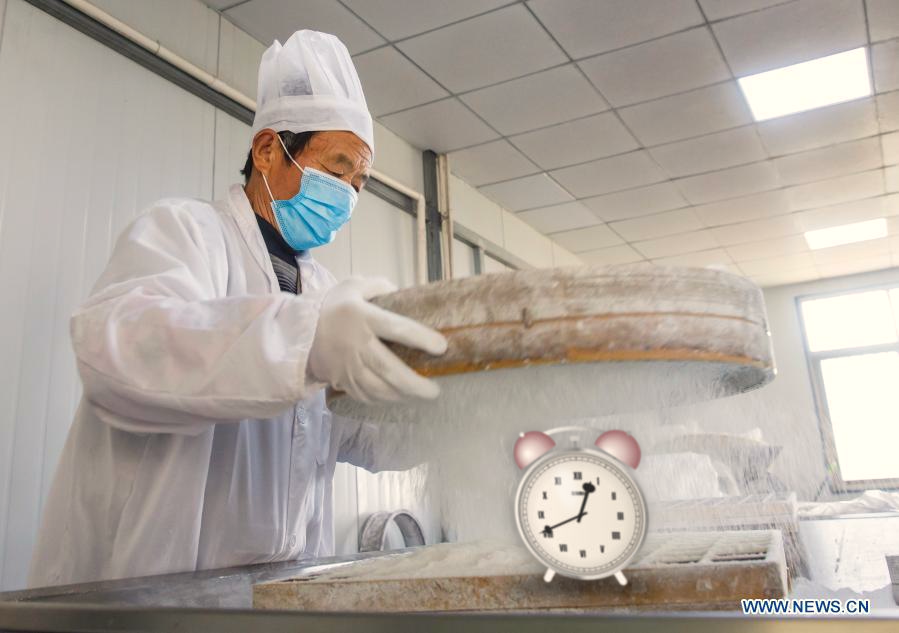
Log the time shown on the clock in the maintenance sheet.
12:41
